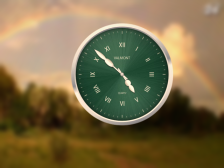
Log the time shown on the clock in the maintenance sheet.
4:52
